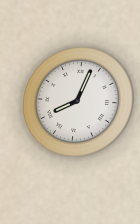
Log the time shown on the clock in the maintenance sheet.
8:03
